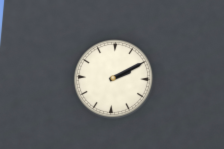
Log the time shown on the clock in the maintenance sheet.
2:10
